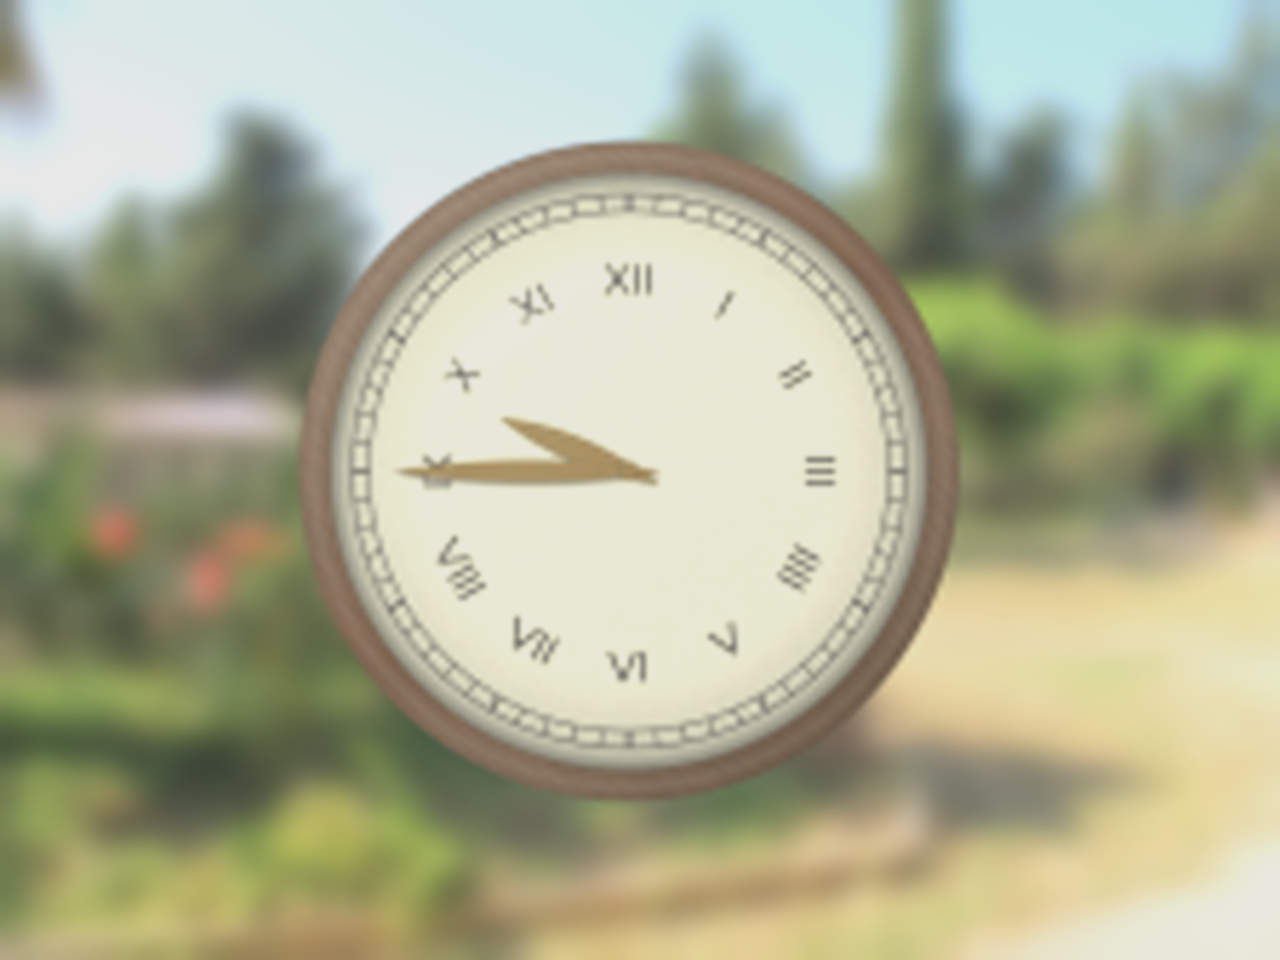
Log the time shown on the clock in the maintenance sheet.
9:45
